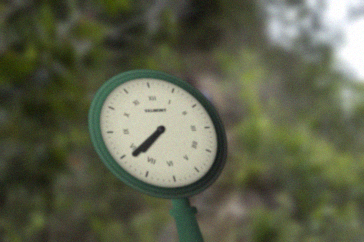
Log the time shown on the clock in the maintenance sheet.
7:39
